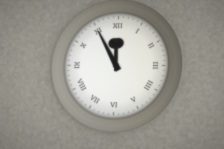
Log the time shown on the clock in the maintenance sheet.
11:55
